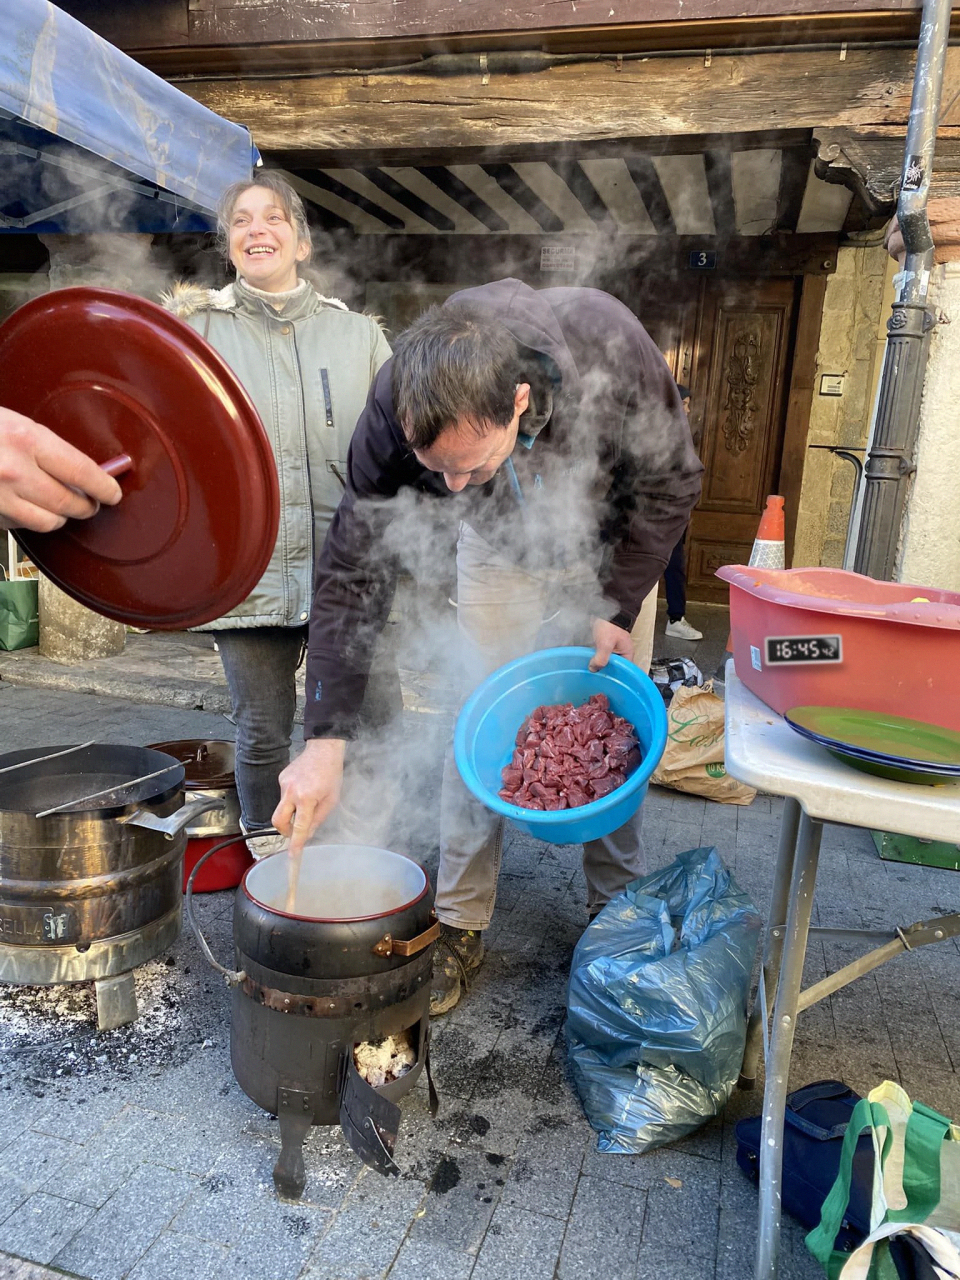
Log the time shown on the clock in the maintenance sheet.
16:45
